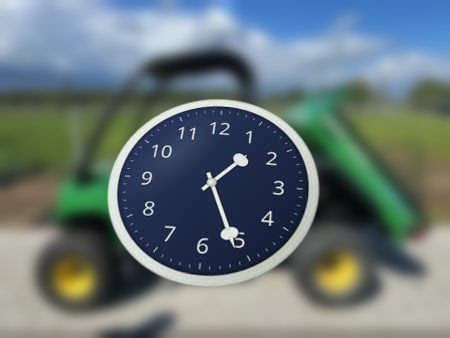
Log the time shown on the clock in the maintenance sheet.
1:26
